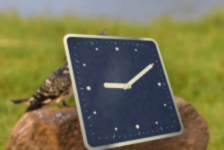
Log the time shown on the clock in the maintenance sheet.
9:10
